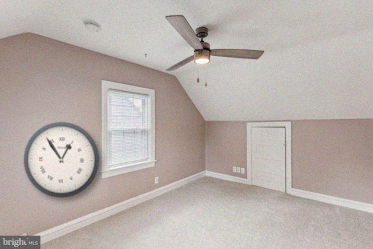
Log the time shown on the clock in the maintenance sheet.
12:54
